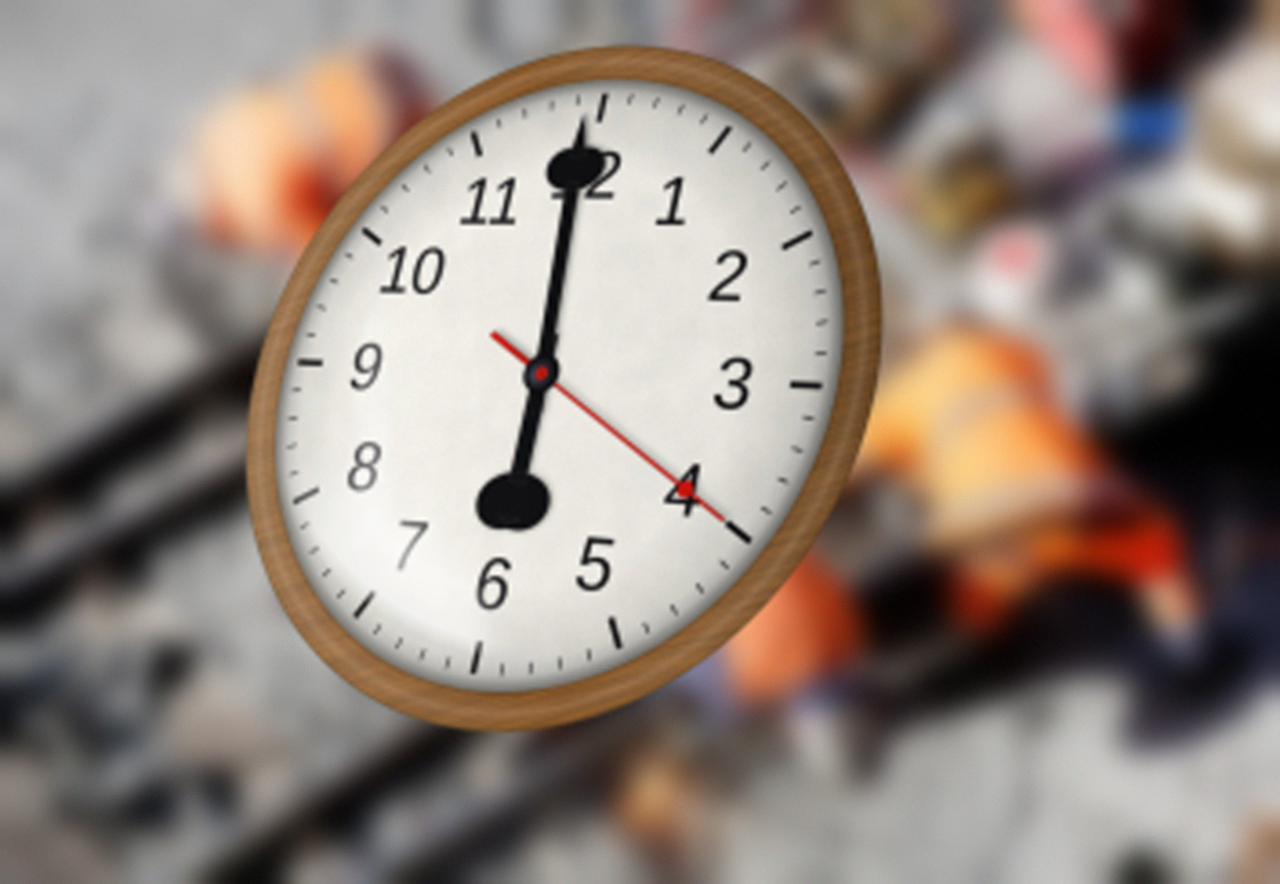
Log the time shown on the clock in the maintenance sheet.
5:59:20
